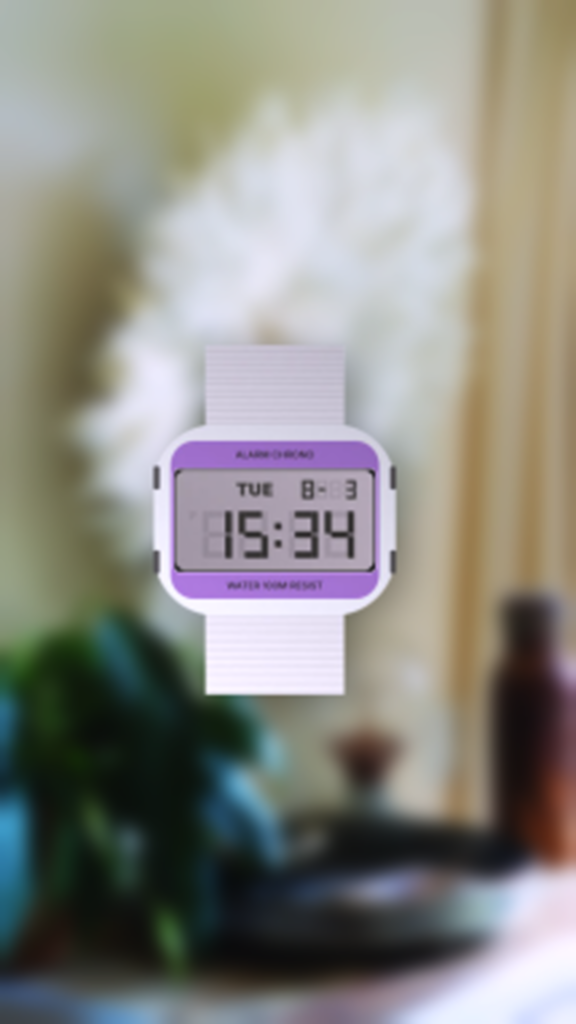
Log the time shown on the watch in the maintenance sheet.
15:34
